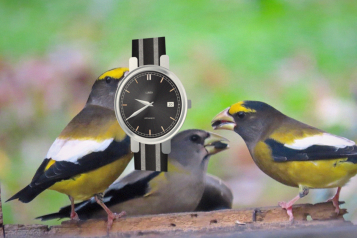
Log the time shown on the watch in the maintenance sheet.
9:40
